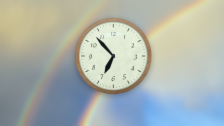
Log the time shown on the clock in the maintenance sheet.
6:53
